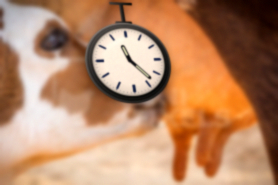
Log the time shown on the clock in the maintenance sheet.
11:23
